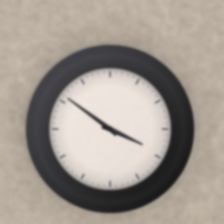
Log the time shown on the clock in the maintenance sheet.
3:51
